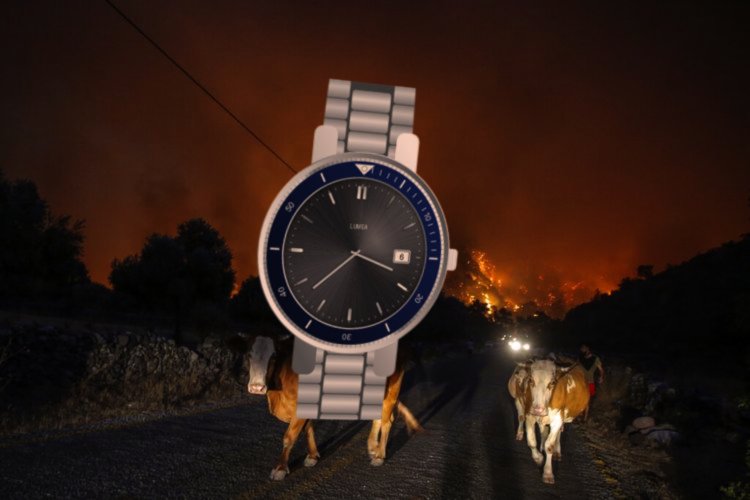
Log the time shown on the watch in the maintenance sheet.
3:38
